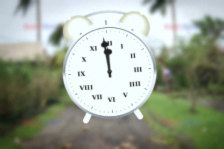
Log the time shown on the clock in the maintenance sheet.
11:59
